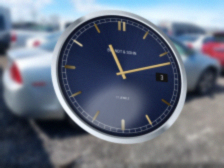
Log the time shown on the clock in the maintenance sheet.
11:12
